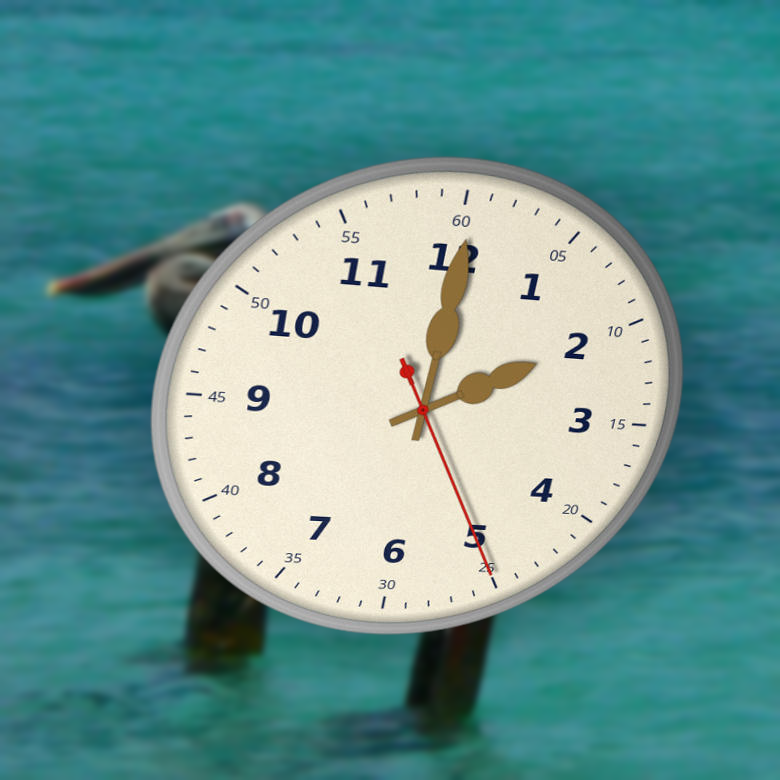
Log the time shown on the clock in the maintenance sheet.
2:00:25
